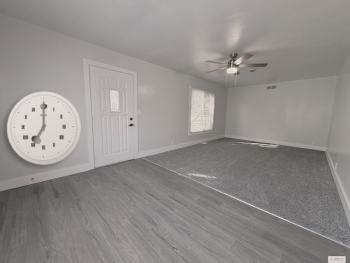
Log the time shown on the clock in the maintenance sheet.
7:00
